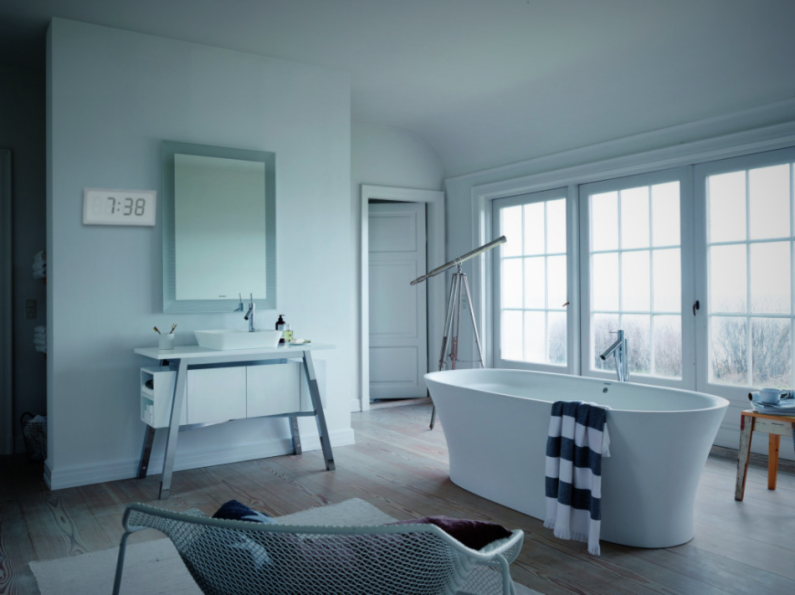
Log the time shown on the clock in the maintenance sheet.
7:38
